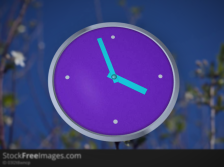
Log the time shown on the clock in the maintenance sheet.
3:57
